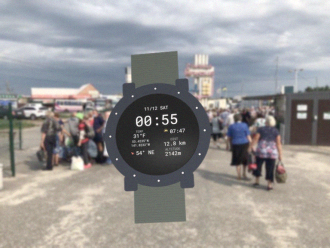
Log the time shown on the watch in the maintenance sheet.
0:55
